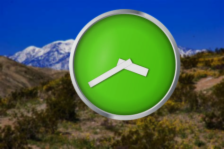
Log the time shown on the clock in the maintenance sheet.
3:40
